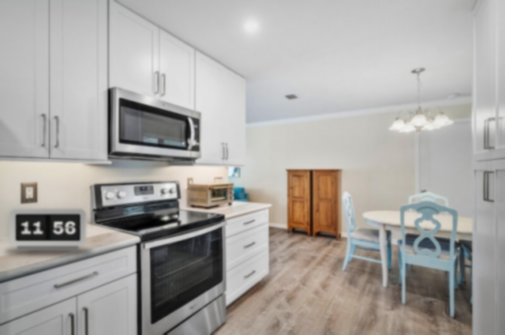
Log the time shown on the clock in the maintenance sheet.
11:56
